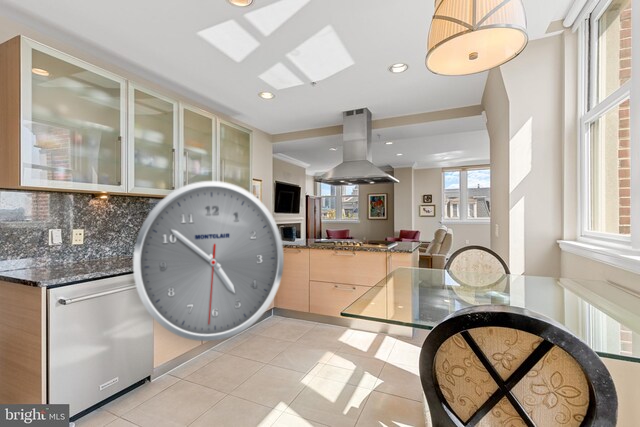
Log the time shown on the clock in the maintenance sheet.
4:51:31
